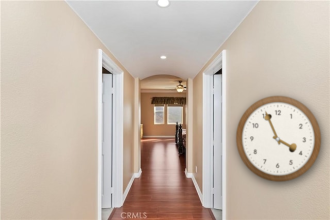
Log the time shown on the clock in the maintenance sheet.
3:56
